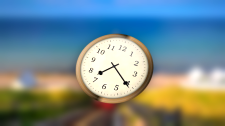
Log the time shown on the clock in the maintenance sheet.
7:21
